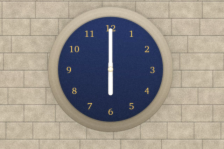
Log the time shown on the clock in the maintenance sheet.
6:00
